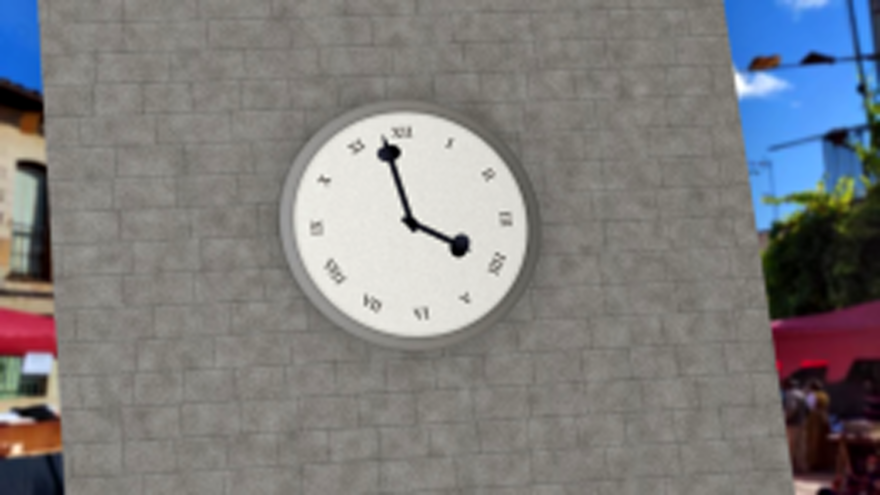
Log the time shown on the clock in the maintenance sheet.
3:58
